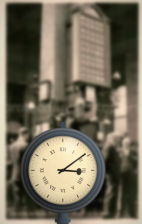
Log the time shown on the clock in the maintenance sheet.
3:09
